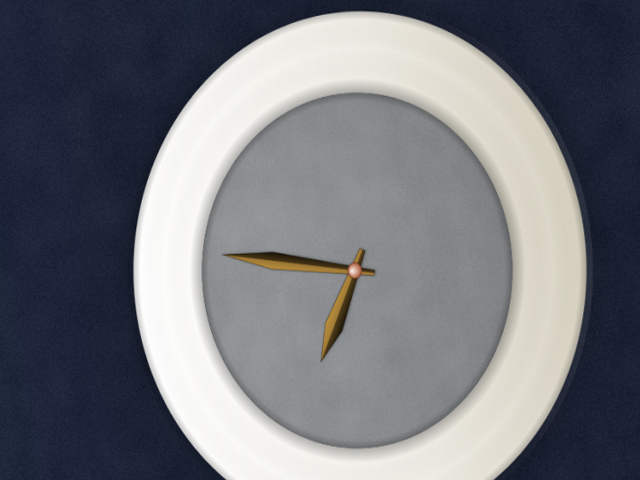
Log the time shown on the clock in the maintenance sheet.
6:46
